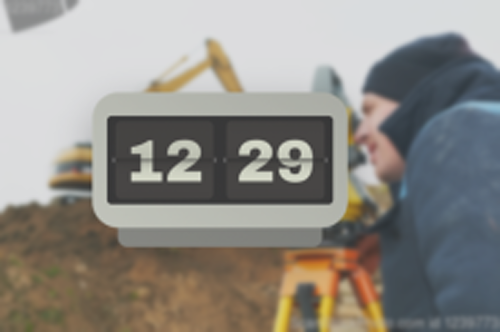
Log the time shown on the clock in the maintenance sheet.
12:29
